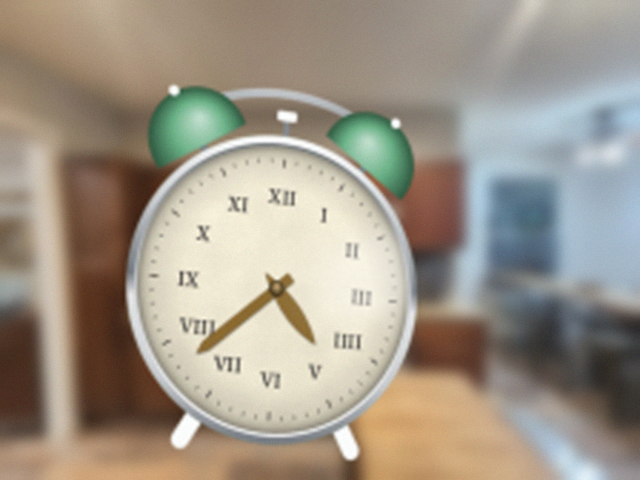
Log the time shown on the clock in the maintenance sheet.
4:38
